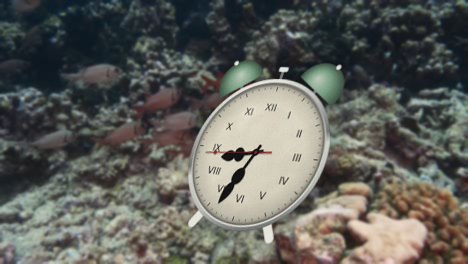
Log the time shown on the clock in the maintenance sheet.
8:33:44
